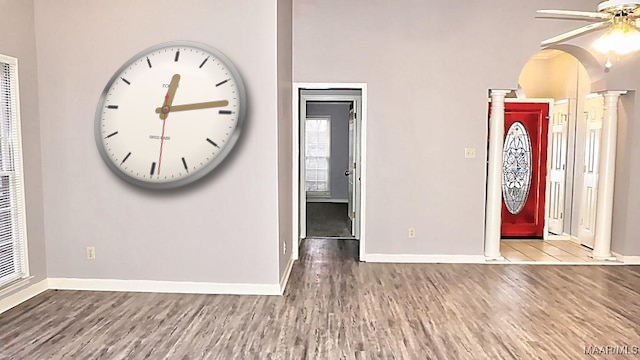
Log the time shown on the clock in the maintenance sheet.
12:13:29
